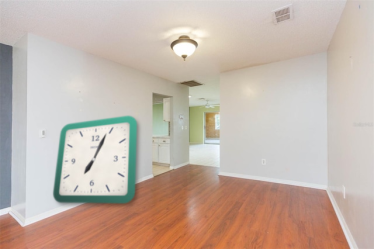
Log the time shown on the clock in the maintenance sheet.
7:04
